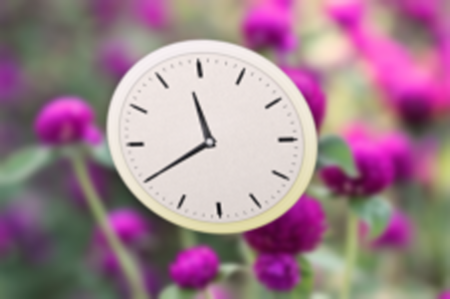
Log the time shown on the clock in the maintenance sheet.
11:40
